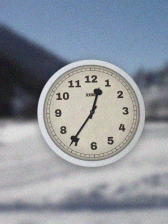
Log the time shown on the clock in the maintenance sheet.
12:36
